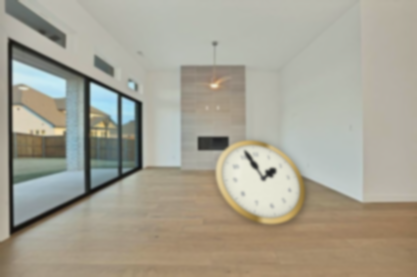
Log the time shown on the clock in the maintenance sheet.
1:57
